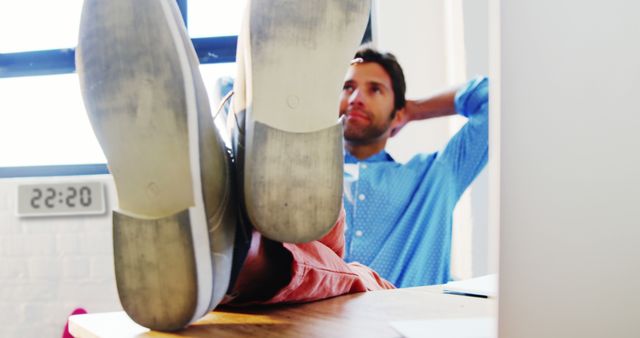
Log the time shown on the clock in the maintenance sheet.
22:20
